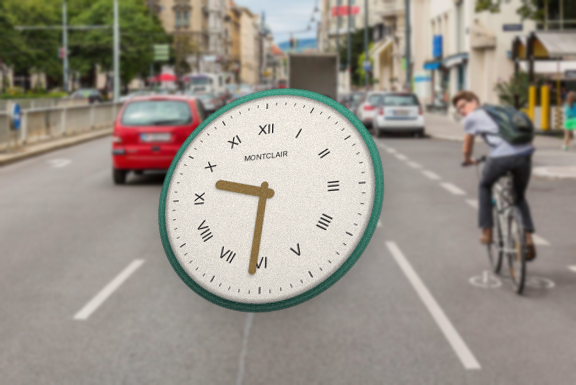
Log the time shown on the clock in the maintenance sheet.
9:31
